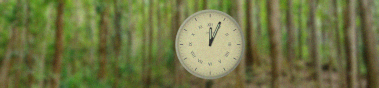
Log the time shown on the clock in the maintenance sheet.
12:04
